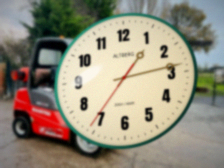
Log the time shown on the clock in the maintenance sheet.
1:13:36
